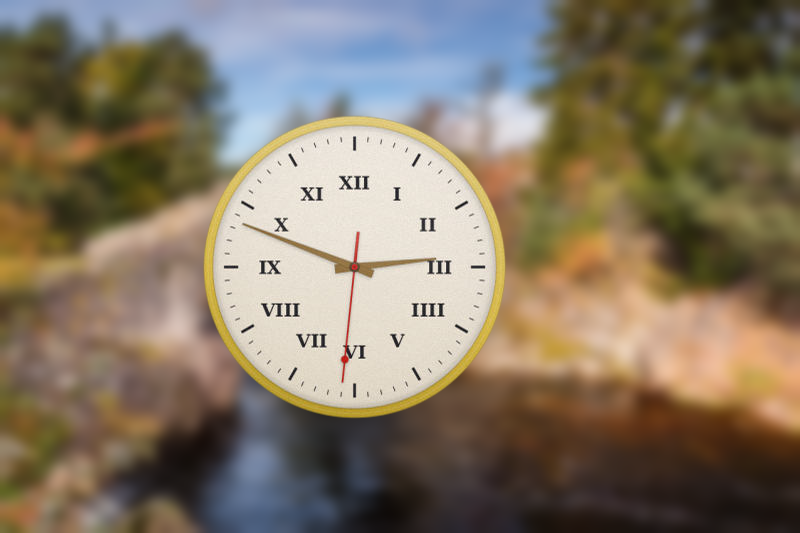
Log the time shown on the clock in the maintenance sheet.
2:48:31
